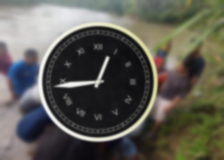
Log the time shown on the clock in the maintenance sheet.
12:44
